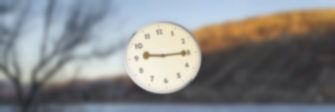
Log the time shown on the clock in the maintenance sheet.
9:15
